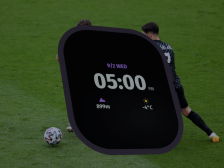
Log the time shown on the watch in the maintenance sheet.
5:00
